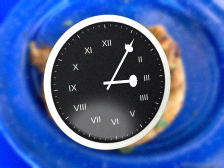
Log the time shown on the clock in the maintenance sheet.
3:06
